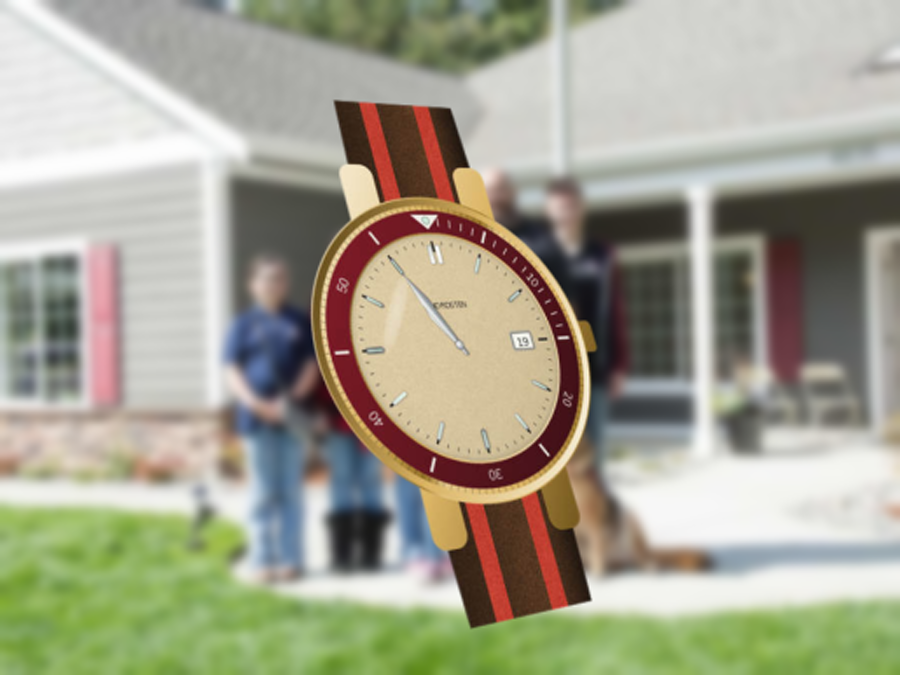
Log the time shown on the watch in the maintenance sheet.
10:55
